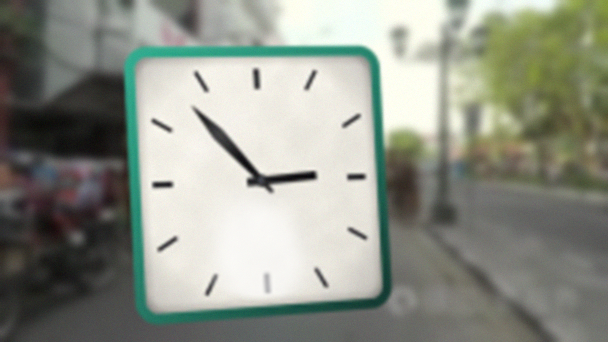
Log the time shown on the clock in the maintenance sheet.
2:53
